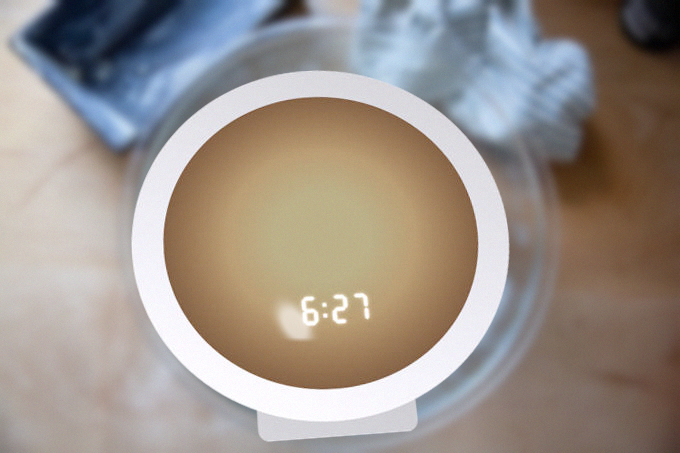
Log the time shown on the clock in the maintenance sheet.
6:27
